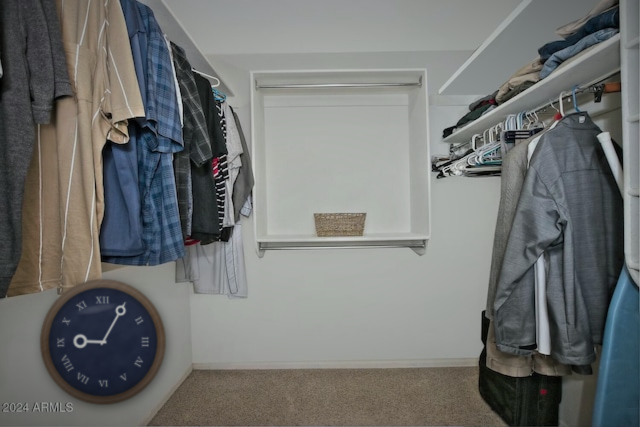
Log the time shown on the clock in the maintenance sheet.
9:05
